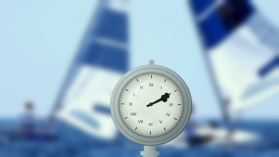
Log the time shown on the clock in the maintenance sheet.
2:10
